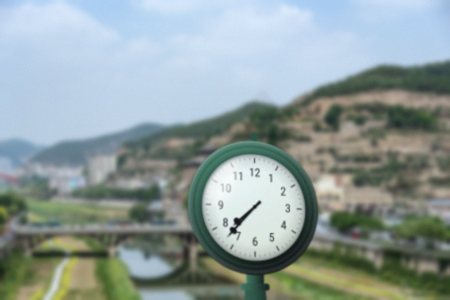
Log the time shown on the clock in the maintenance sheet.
7:37
